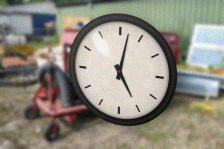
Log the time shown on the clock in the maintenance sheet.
5:02
